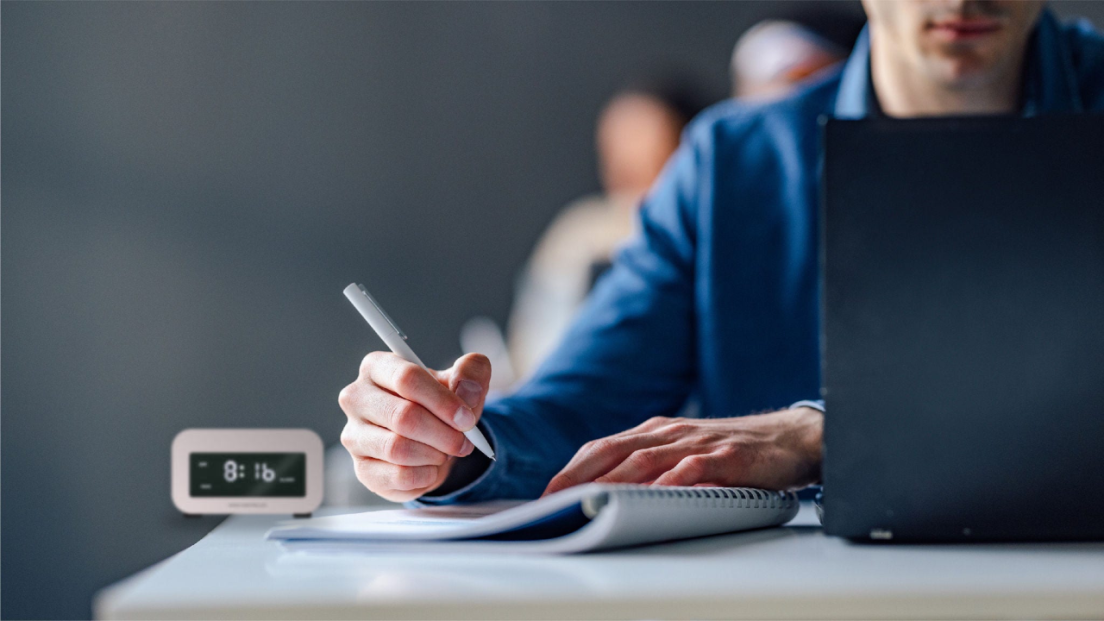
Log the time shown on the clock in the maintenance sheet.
8:16
